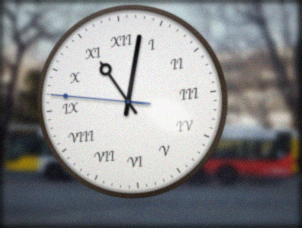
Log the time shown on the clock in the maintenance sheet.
11:02:47
